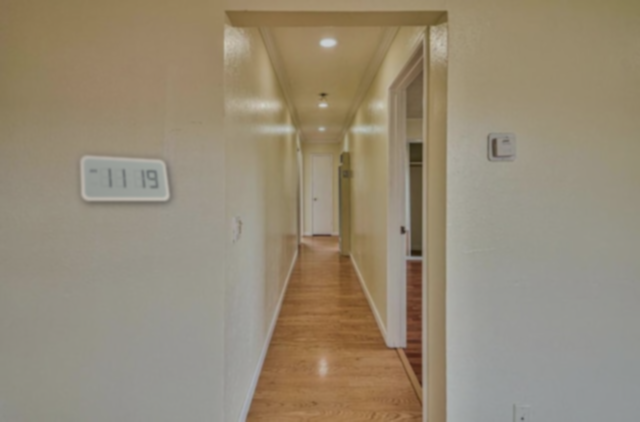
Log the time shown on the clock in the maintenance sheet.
11:19
